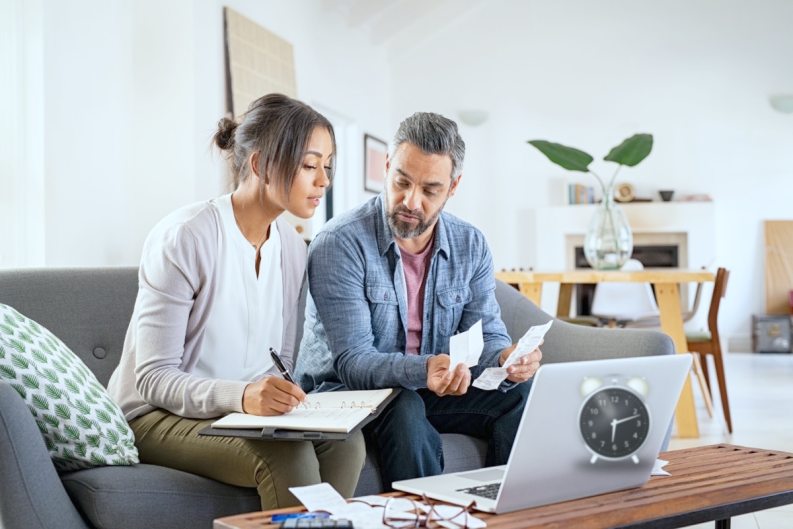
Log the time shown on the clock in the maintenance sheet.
6:12
